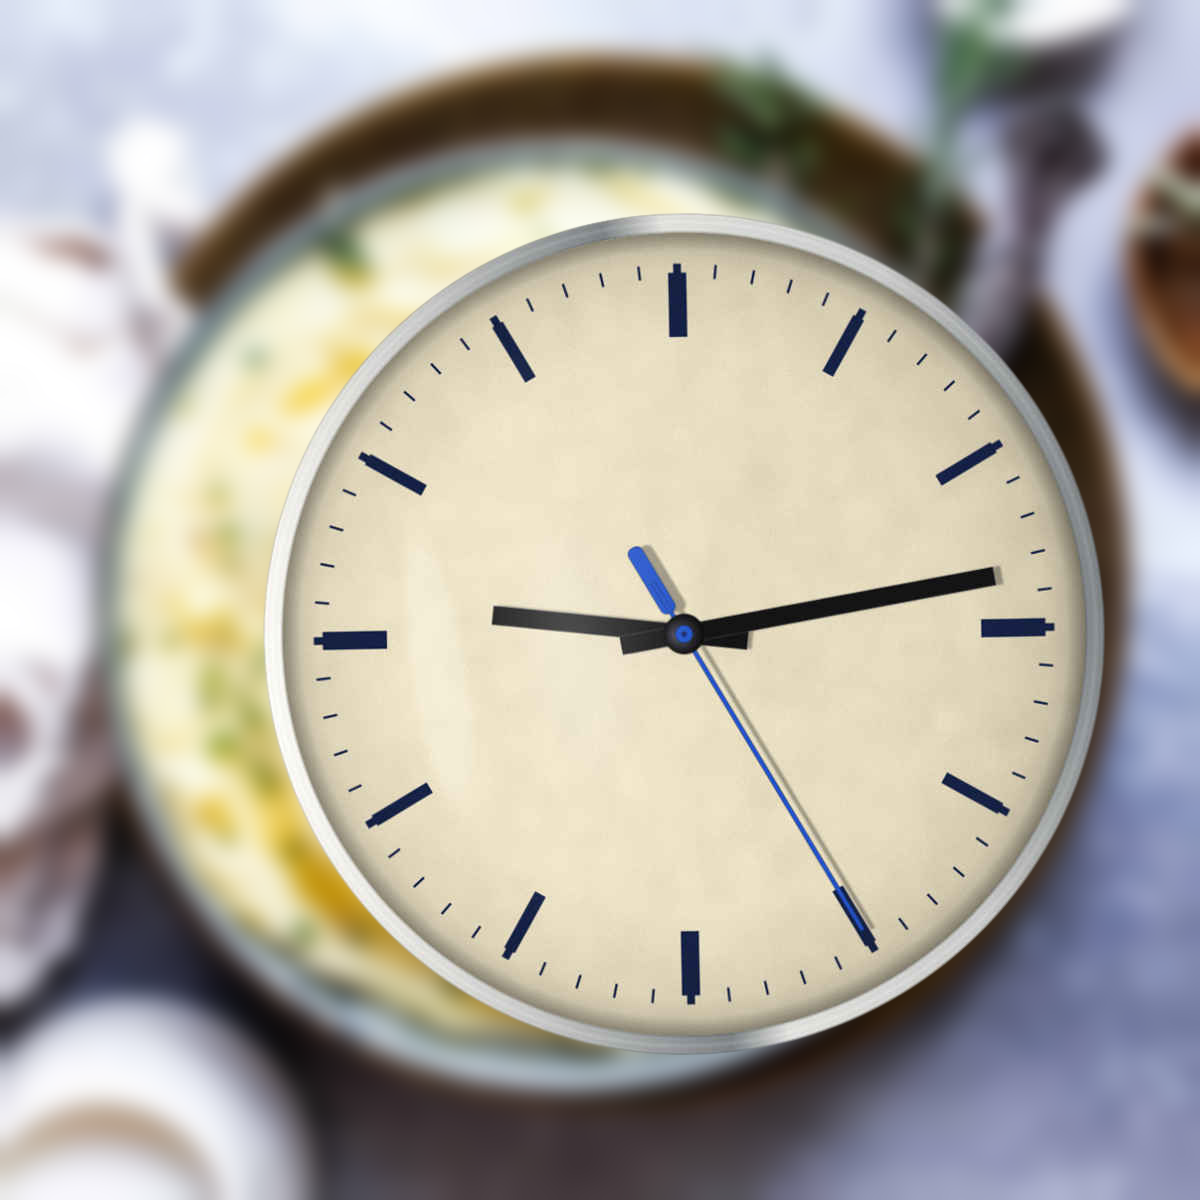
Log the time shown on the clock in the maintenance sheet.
9:13:25
